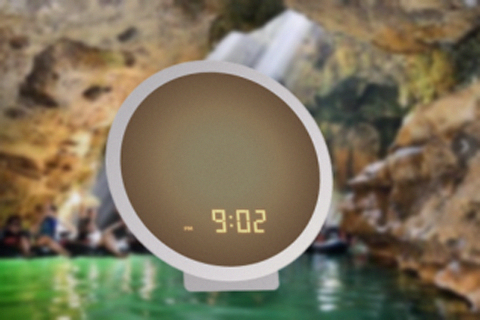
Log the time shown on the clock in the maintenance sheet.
9:02
